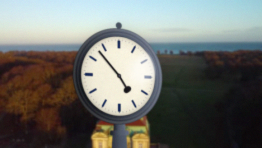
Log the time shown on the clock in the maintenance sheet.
4:53
